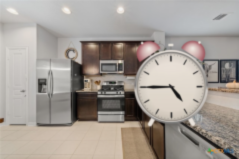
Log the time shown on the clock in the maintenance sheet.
4:45
